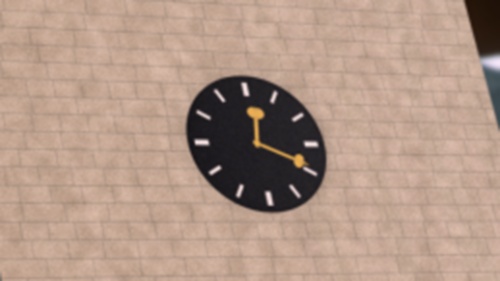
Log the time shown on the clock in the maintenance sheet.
12:19
